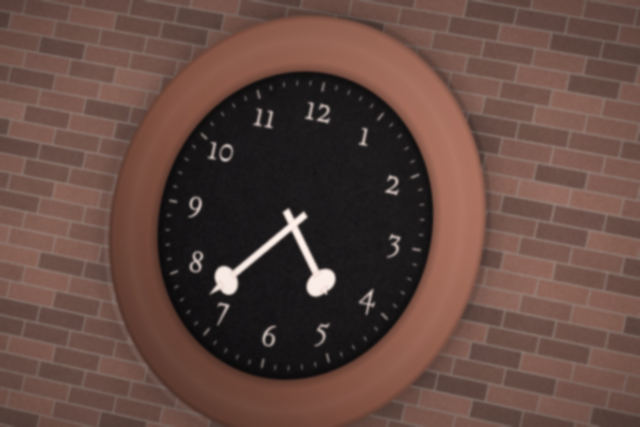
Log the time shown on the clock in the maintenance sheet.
4:37
